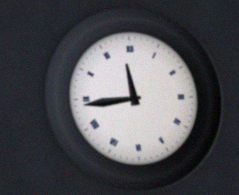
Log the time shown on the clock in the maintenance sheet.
11:44
